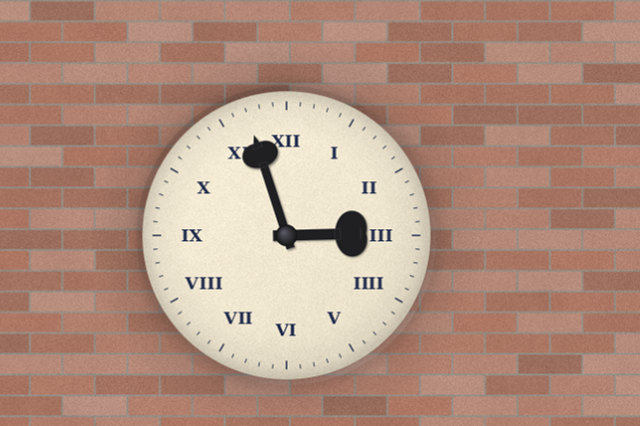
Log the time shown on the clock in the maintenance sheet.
2:57
